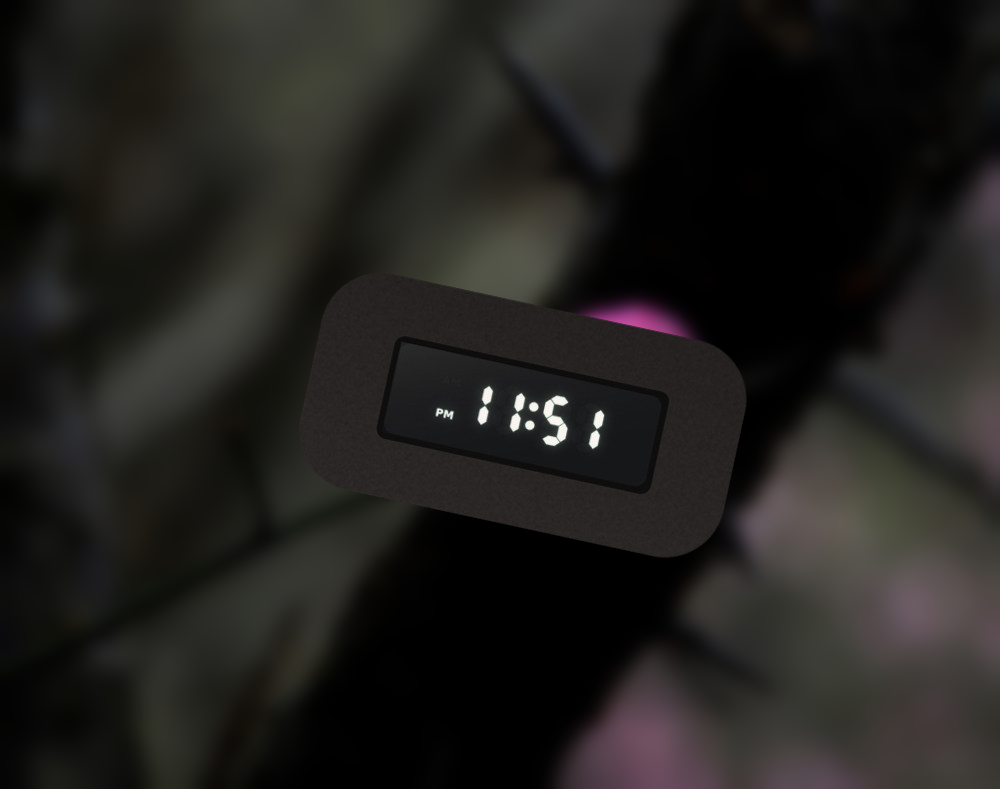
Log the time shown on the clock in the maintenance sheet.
11:51
